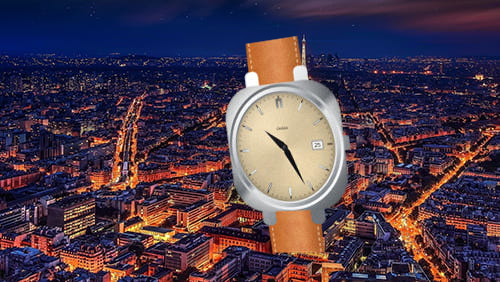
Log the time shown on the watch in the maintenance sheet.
10:26
